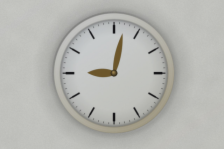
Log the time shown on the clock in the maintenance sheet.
9:02
